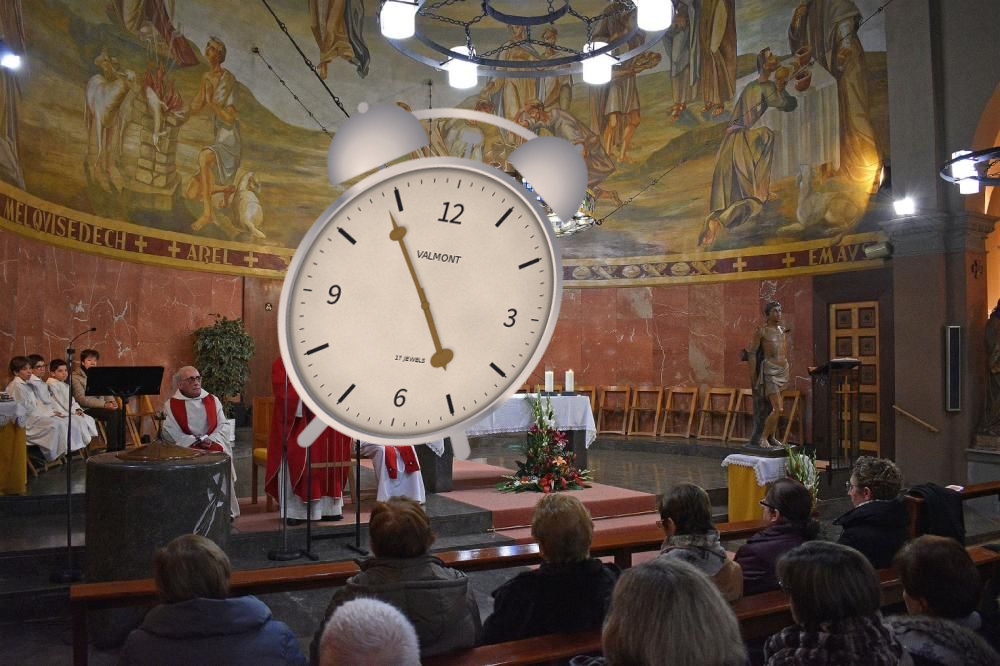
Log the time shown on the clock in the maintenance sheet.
4:54
